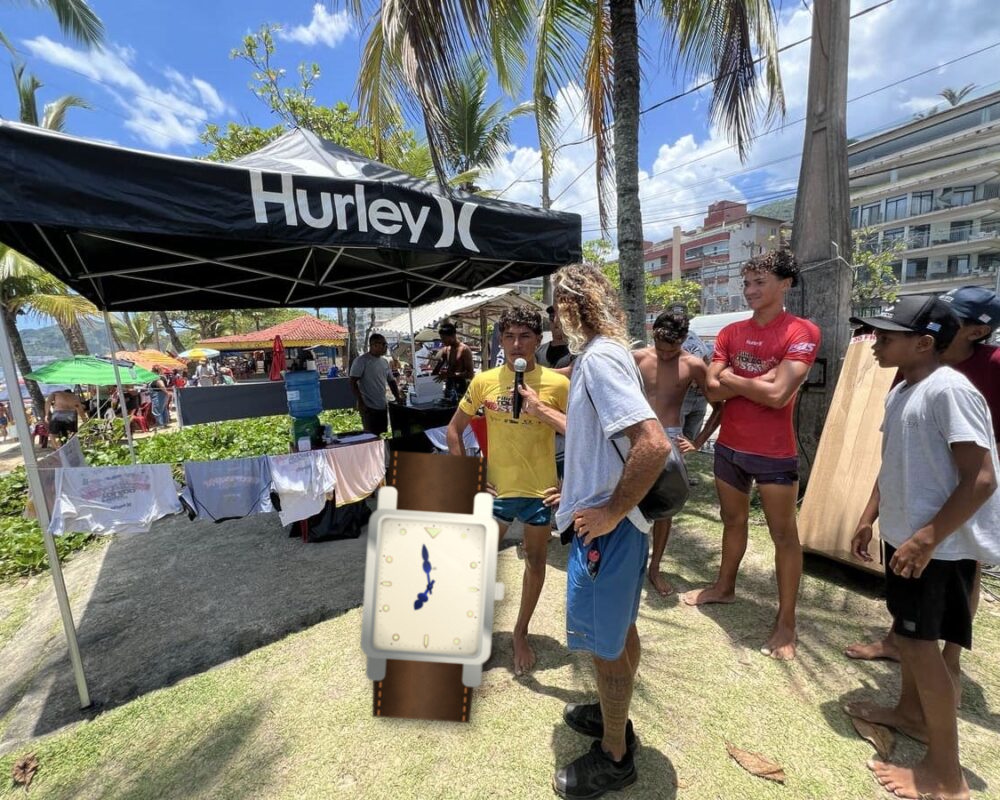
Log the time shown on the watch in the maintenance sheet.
6:58
